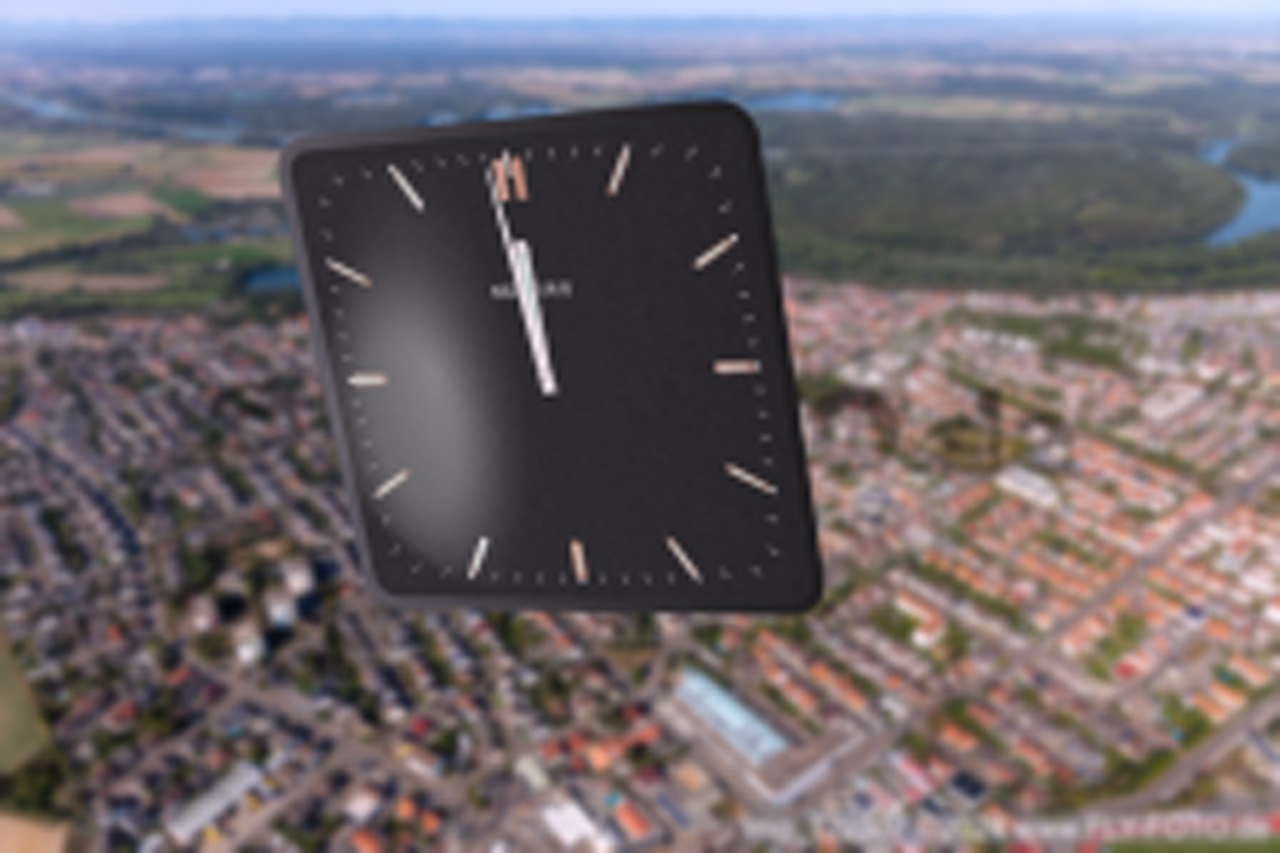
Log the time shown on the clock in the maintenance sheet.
11:59
